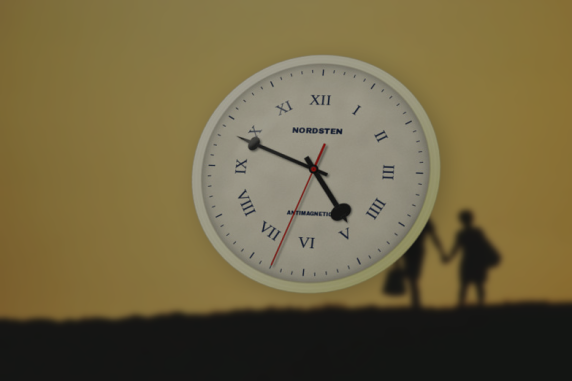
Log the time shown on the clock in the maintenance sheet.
4:48:33
